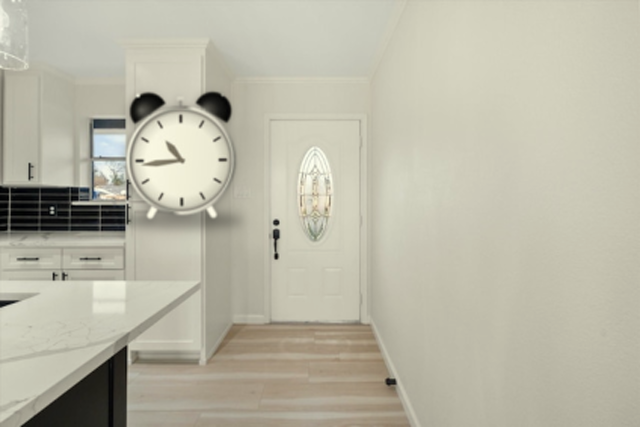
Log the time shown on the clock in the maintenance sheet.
10:44
